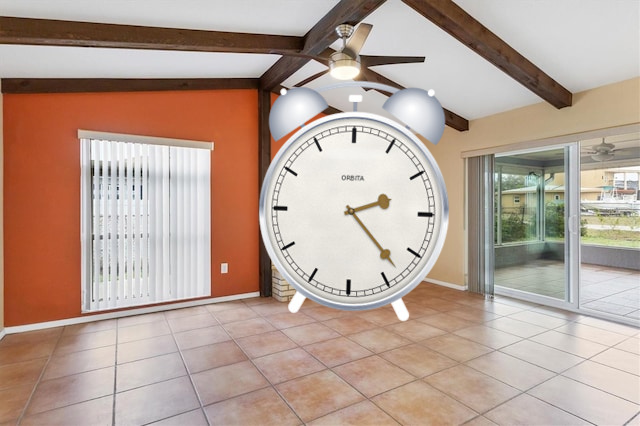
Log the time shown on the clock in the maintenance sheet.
2:23
